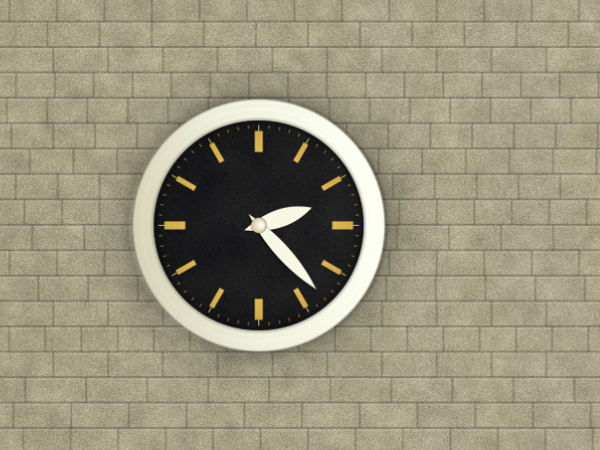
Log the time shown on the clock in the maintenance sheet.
2:23
